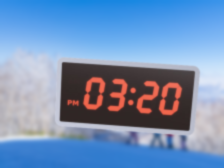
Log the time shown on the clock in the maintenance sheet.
3:20
